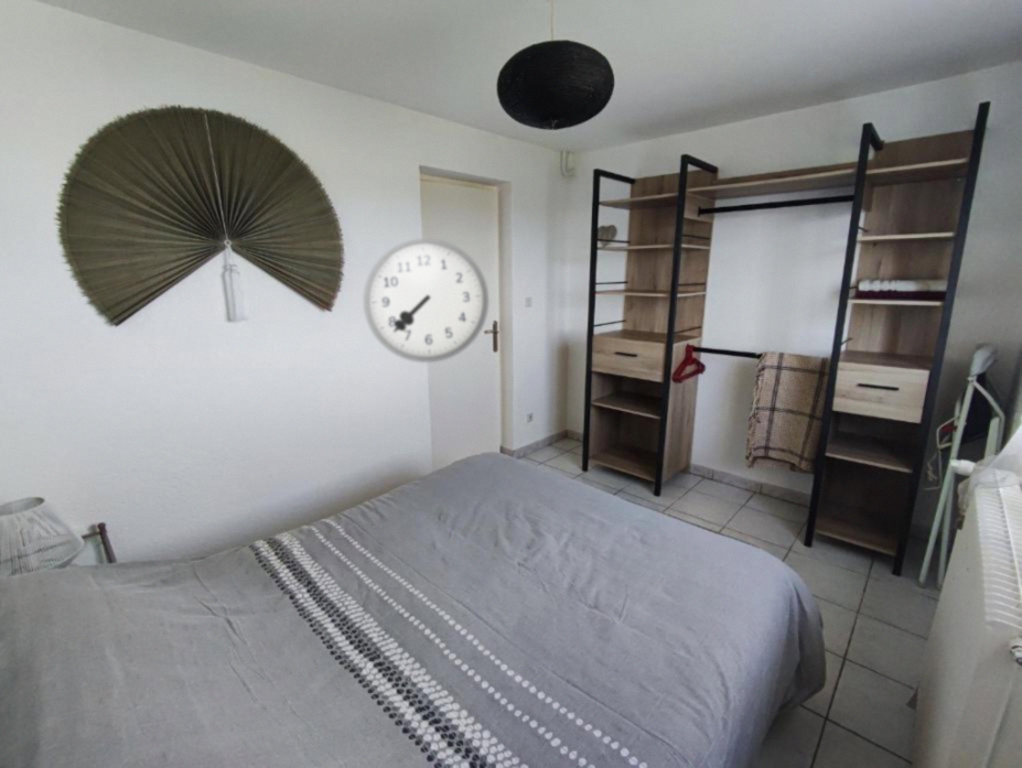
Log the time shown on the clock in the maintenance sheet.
7:38
